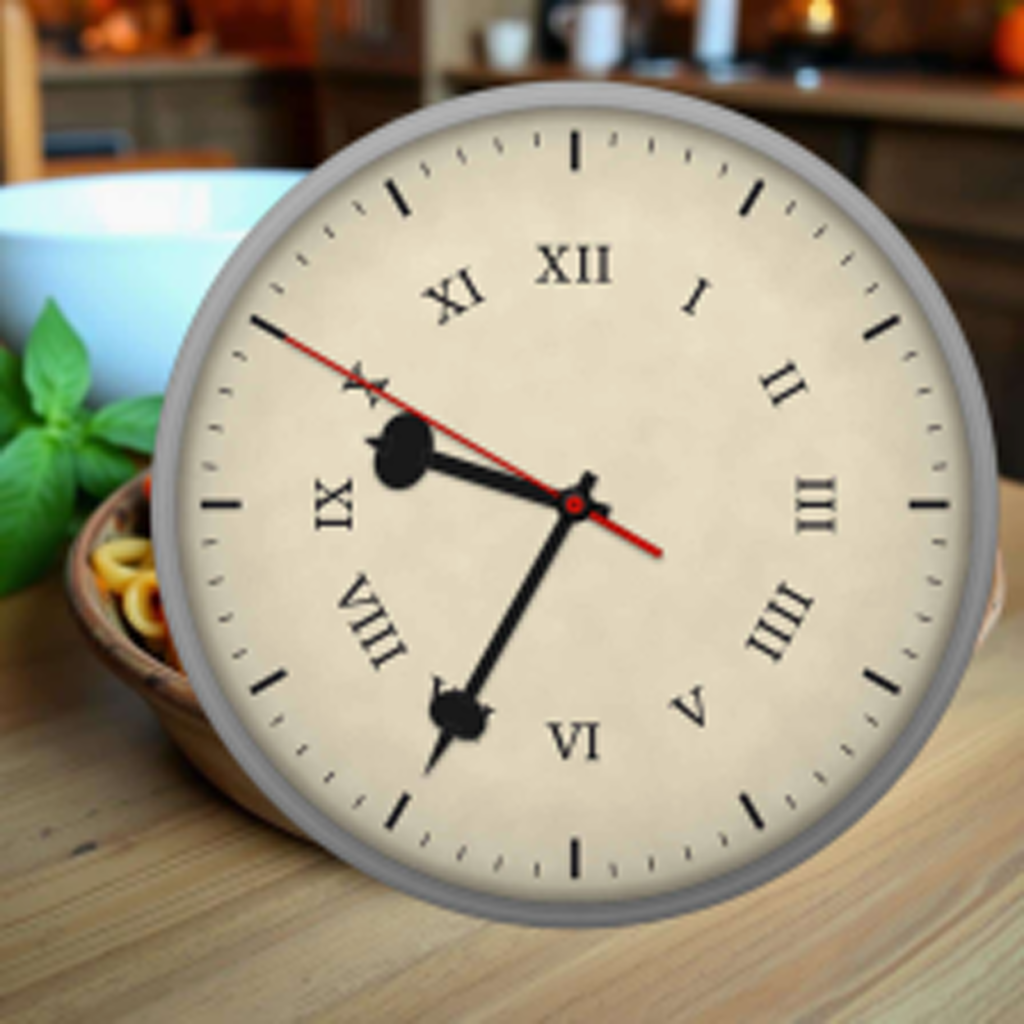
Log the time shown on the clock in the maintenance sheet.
9:34:50
